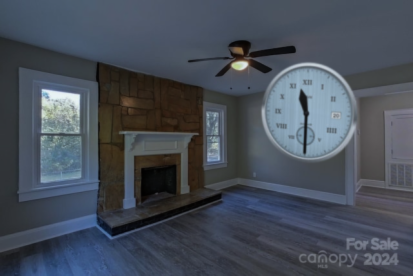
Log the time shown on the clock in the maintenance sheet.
11:30
